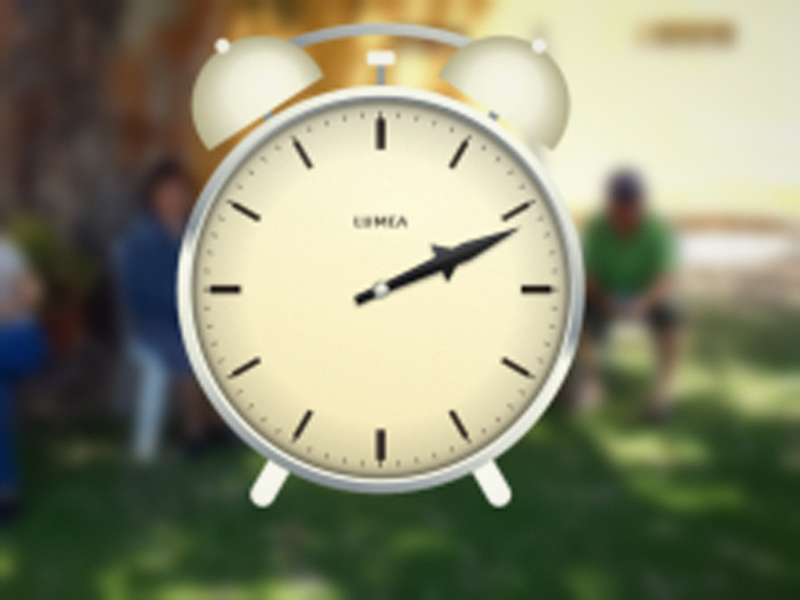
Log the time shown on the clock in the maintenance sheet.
2:11
